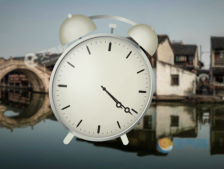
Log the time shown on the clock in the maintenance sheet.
4:21
